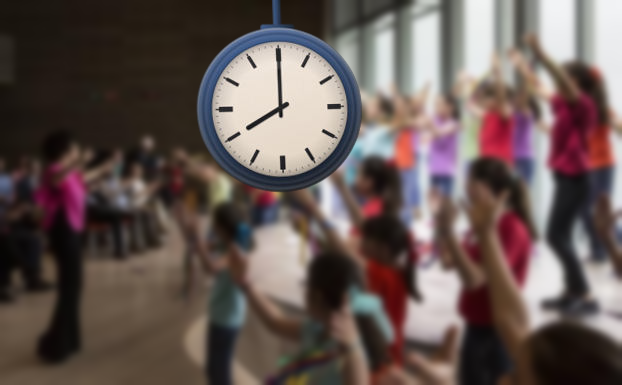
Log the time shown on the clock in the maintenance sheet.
8:00
